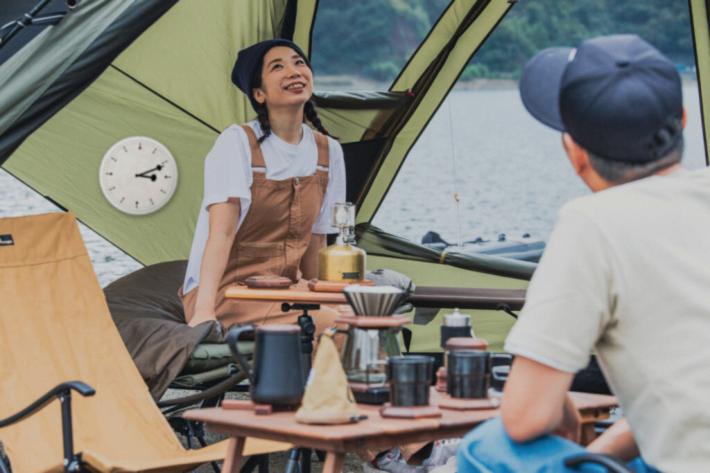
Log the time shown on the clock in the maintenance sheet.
3:11
